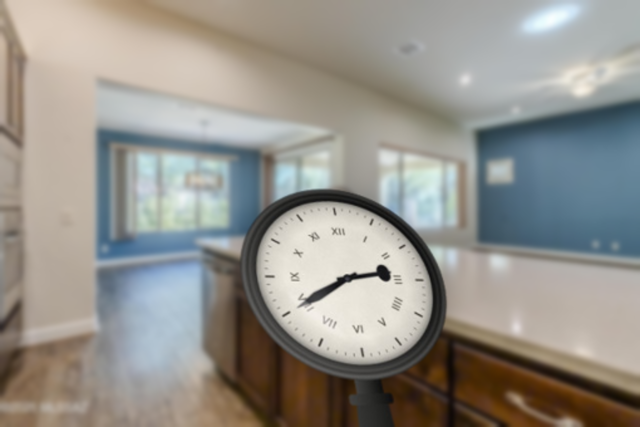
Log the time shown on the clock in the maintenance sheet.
2:40
